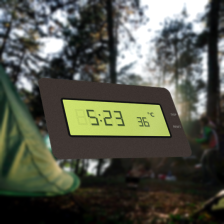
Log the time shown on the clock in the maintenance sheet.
5:23
